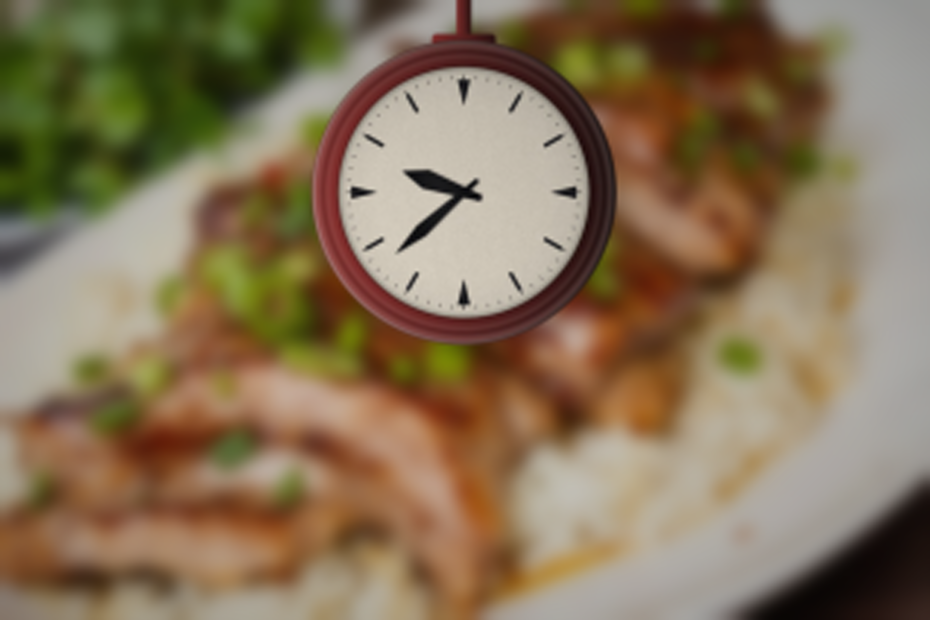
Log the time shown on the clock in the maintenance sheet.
9:38
